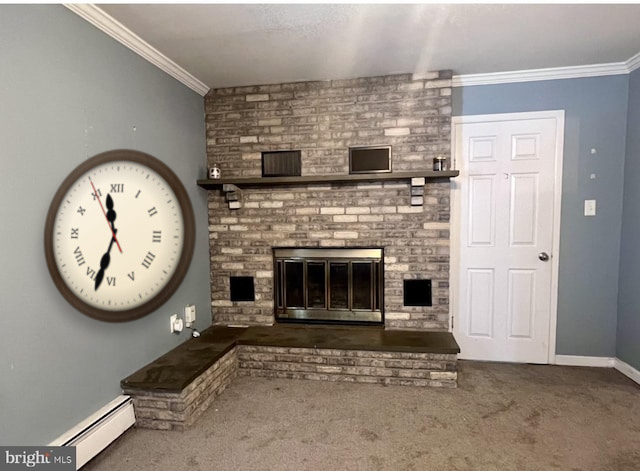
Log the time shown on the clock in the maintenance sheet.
11:32:55
